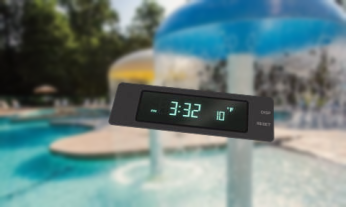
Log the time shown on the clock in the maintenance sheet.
3:32
